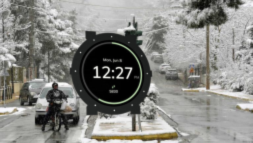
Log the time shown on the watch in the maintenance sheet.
12:27
